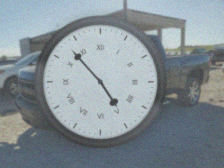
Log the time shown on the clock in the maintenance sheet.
4:53
